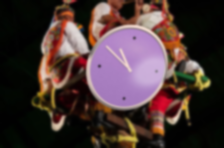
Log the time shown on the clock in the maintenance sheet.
10:51
